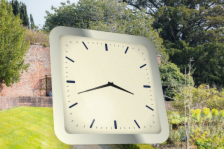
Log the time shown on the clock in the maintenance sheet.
3:42
